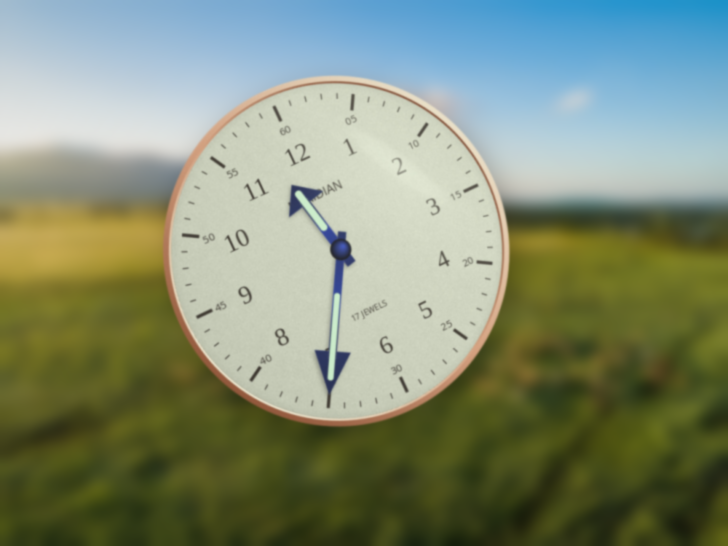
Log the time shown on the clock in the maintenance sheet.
11:35
